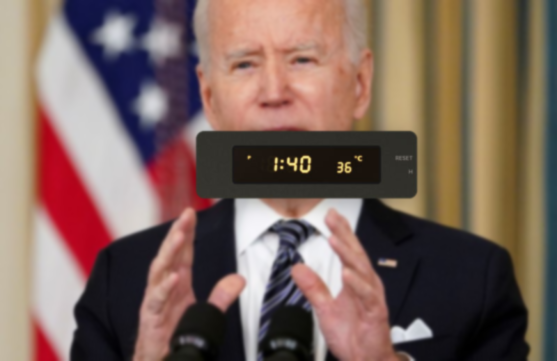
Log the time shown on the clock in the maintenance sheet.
1:40
